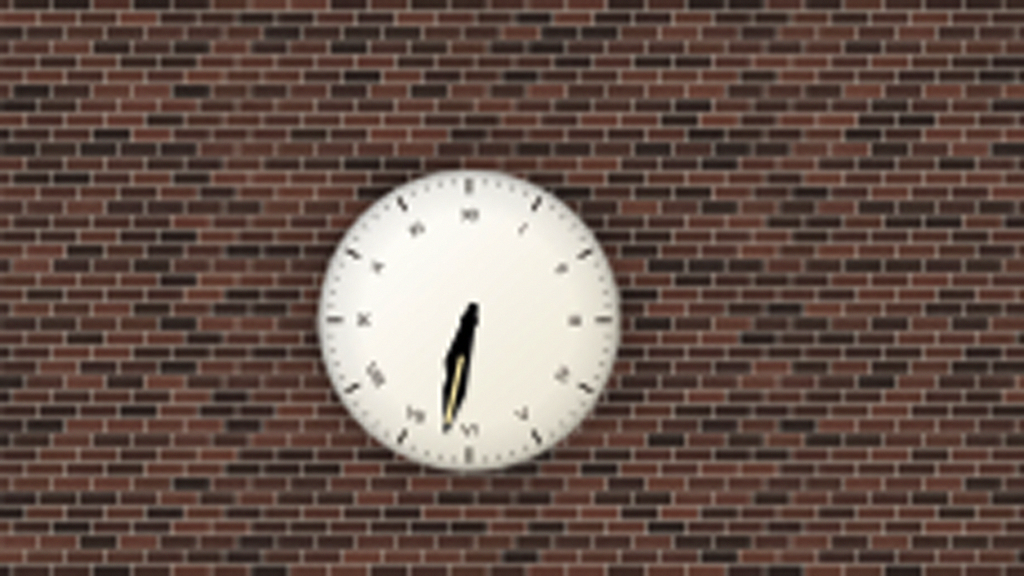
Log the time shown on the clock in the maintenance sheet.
6:32
